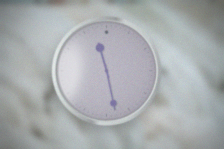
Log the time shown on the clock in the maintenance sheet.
11:28
